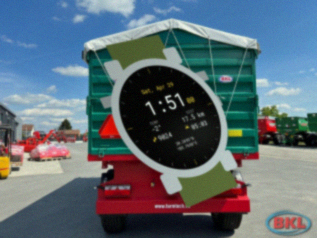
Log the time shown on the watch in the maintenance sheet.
1:51
